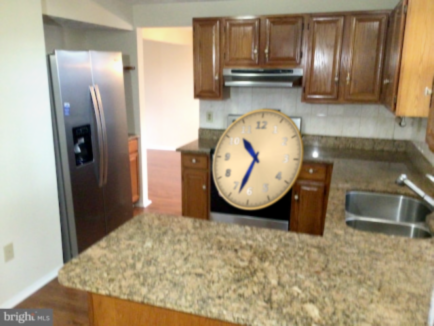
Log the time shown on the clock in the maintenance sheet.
10:33
